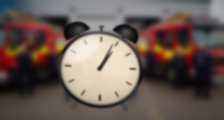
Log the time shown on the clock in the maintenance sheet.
1:04
